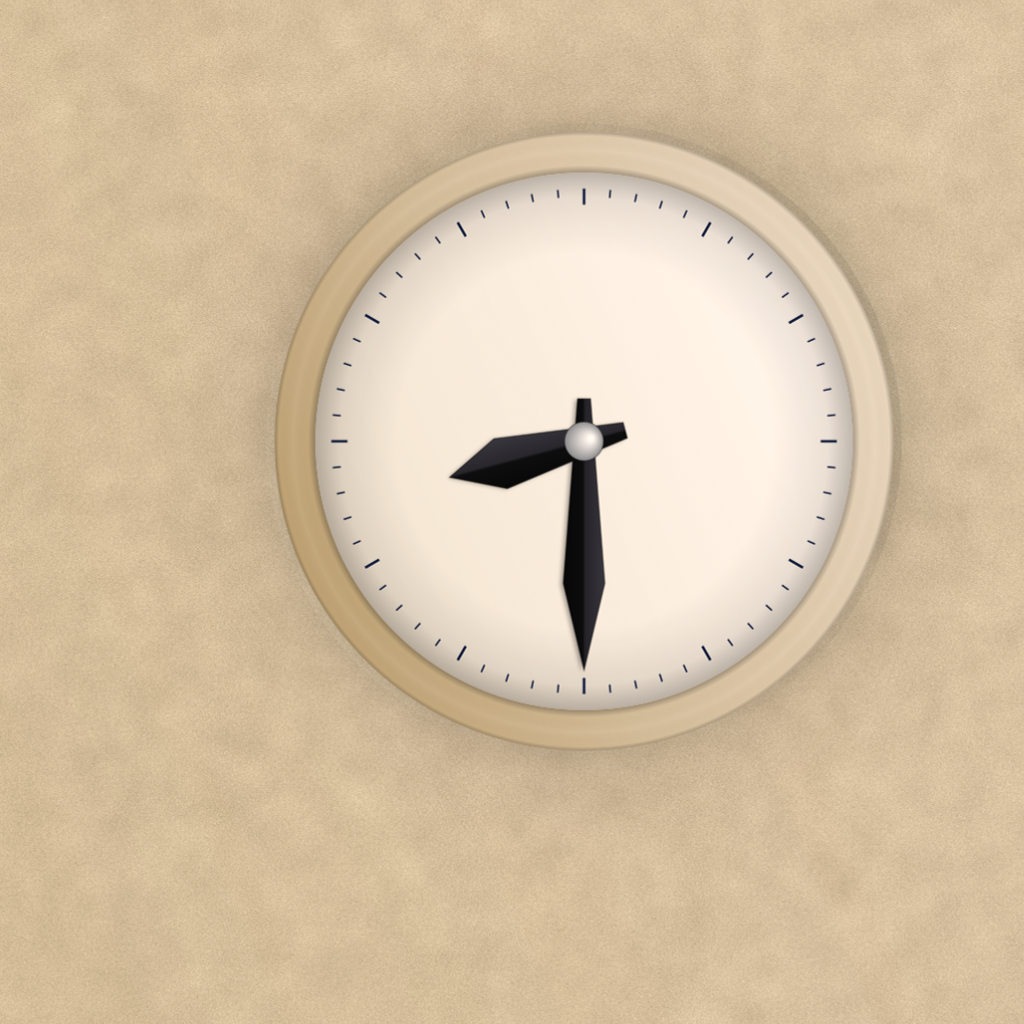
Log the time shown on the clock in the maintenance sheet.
8:30
